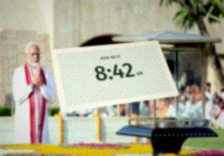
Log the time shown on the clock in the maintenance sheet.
8:42
